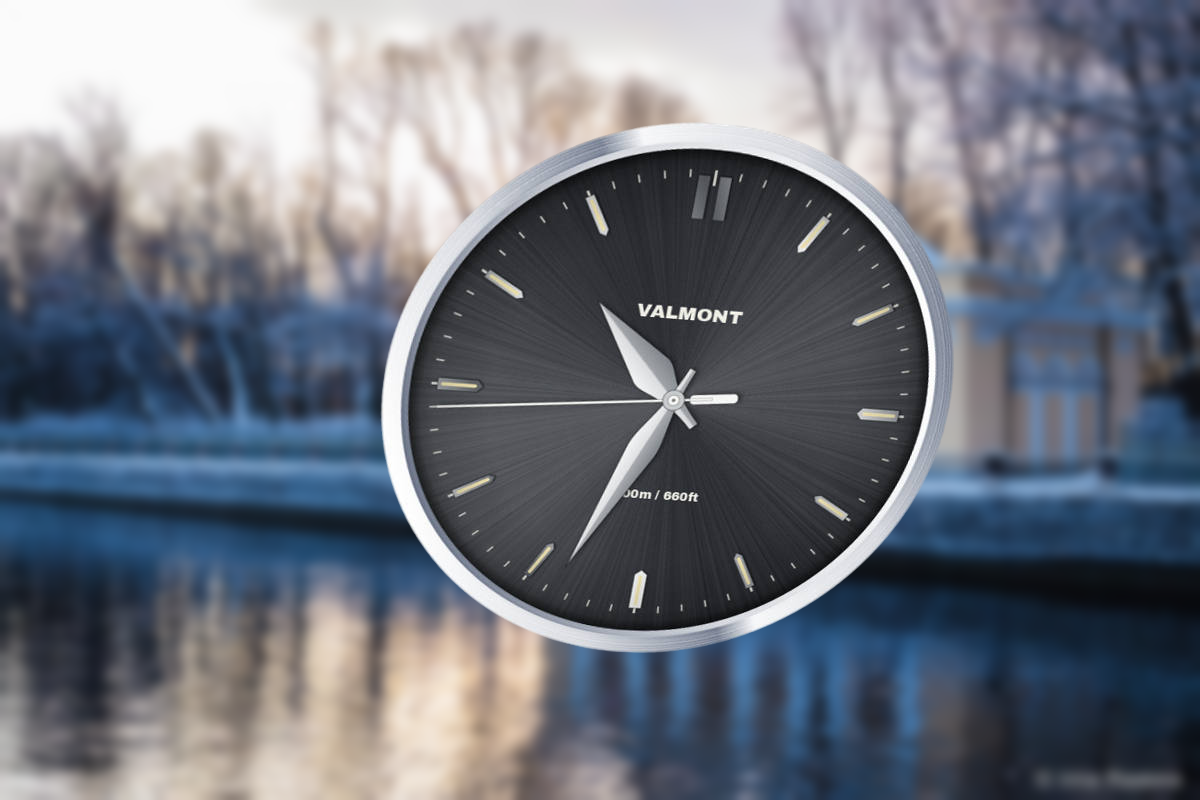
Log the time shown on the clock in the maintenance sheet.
10:33:44
